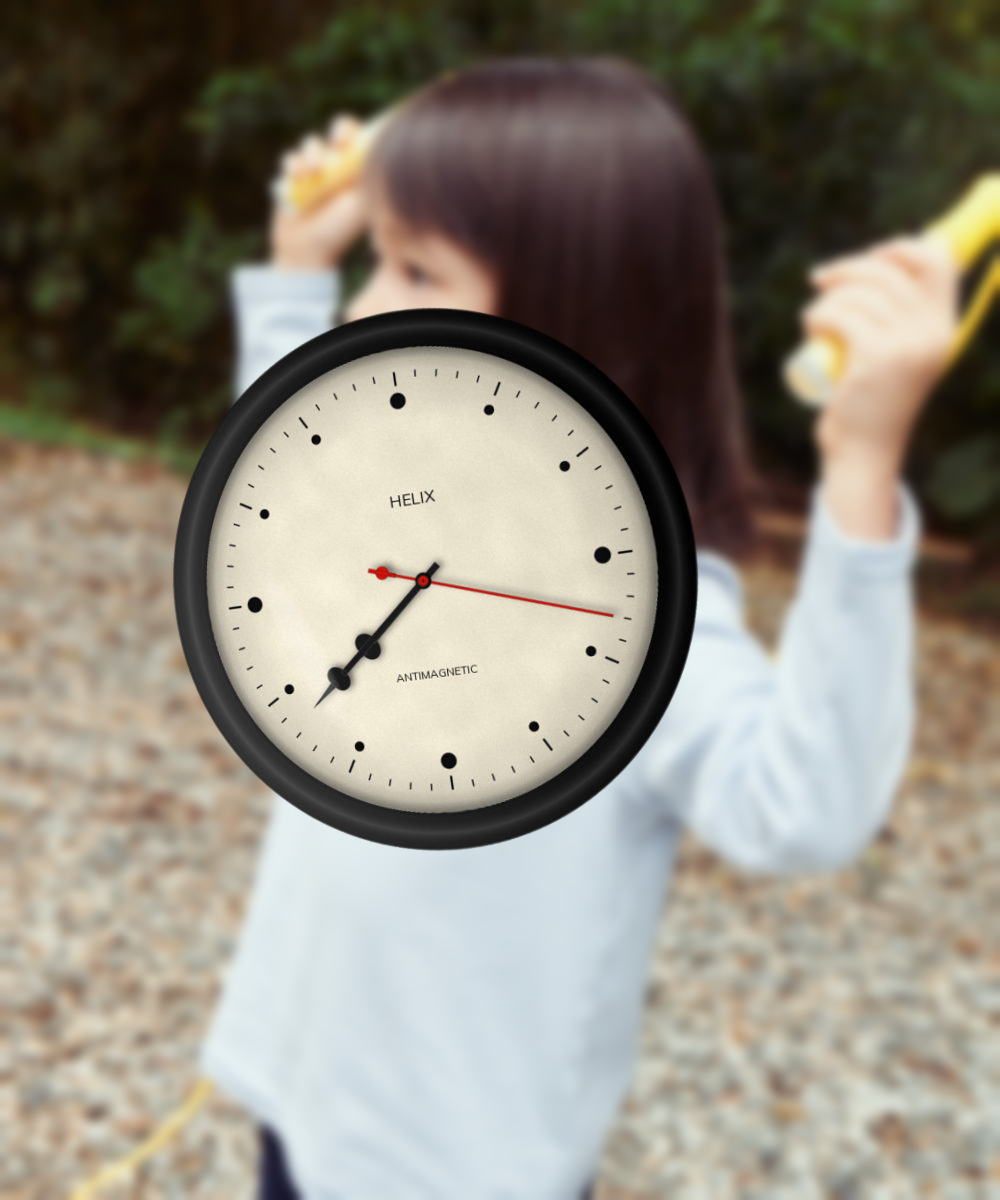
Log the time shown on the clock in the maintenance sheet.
7:38:18
